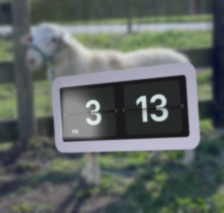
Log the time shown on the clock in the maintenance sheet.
3:13
